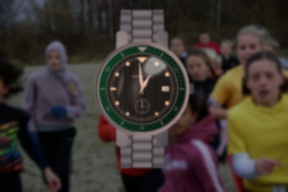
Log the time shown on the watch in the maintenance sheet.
12:59
